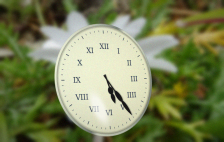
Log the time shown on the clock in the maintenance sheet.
5:24
